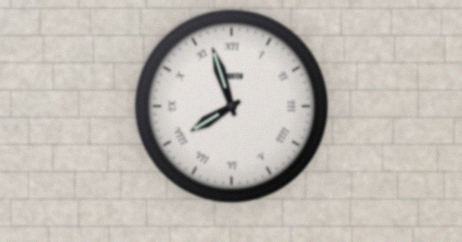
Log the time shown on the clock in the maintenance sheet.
7:57
